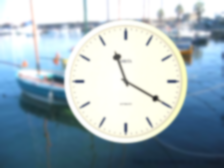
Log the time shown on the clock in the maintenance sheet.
11:20
